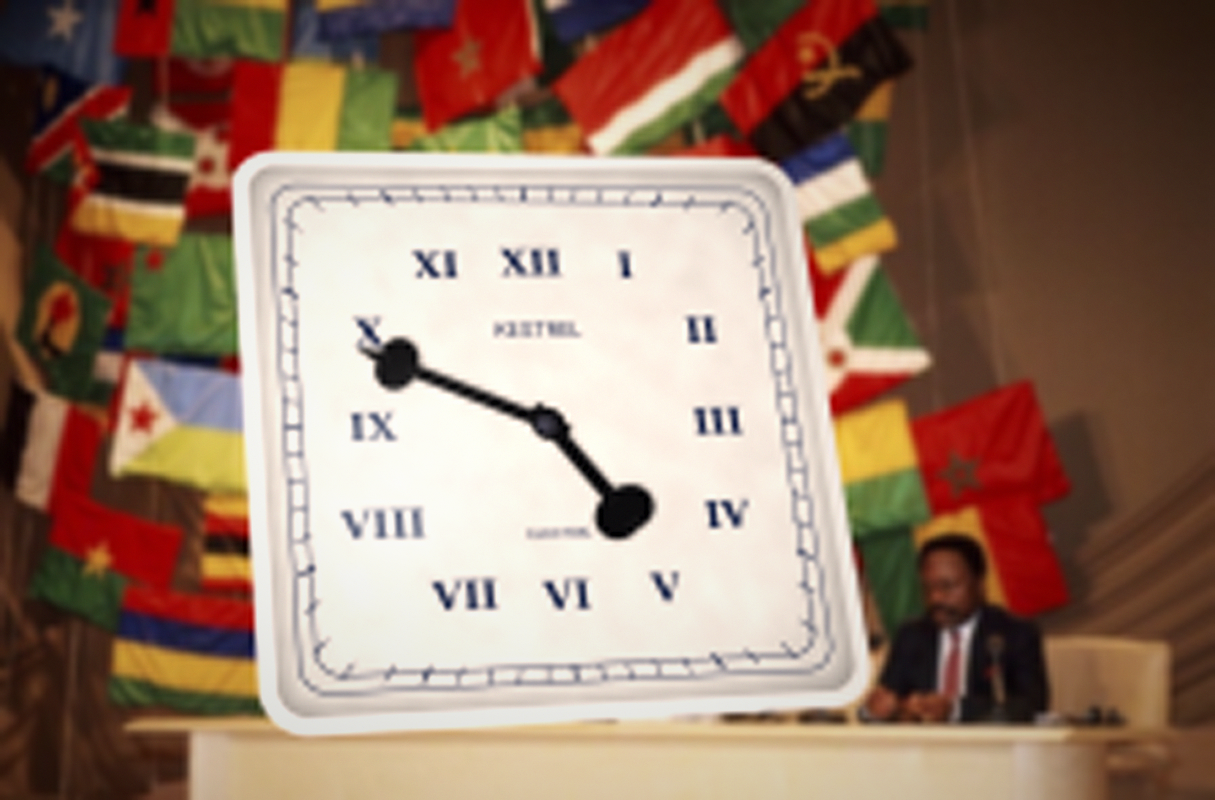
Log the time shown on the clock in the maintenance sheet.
4:49
